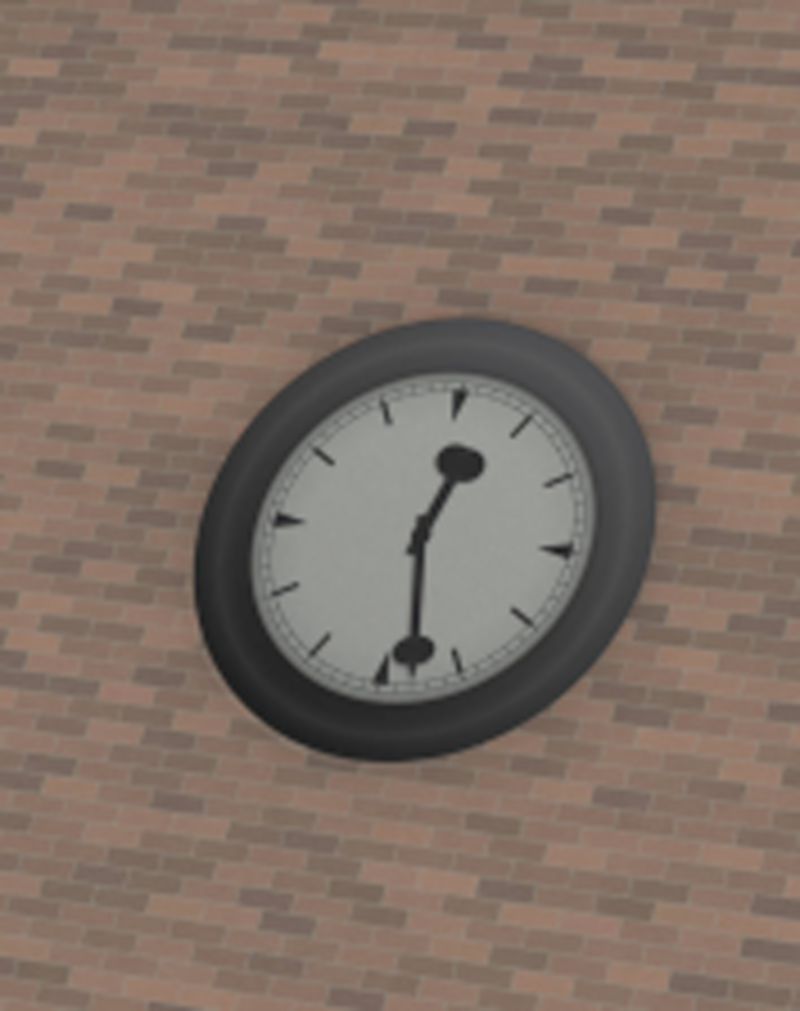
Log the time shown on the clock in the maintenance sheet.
12:28
